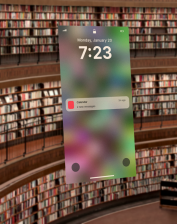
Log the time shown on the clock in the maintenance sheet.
7:23
